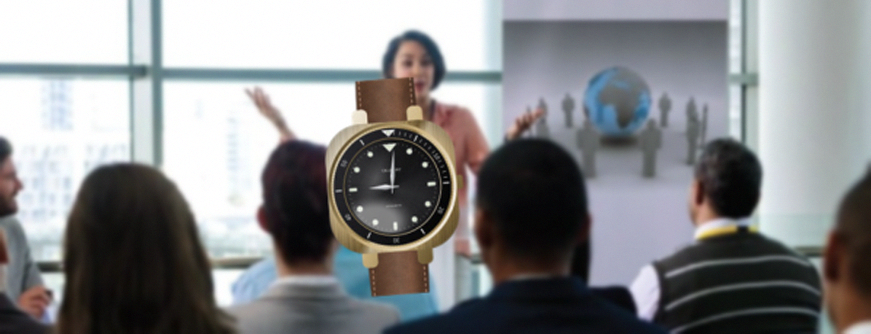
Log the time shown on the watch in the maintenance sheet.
9:01
